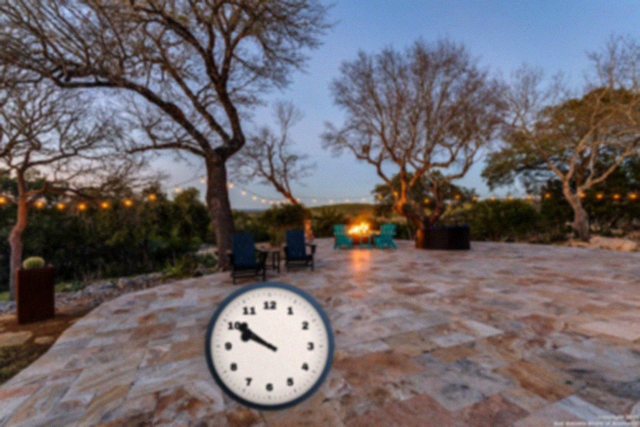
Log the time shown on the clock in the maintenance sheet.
9:51
